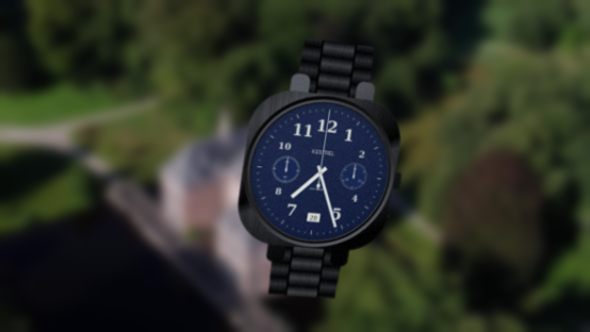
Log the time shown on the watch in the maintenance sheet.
7:26
